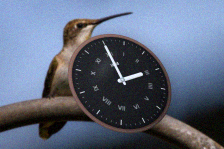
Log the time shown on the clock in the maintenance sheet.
3:00
